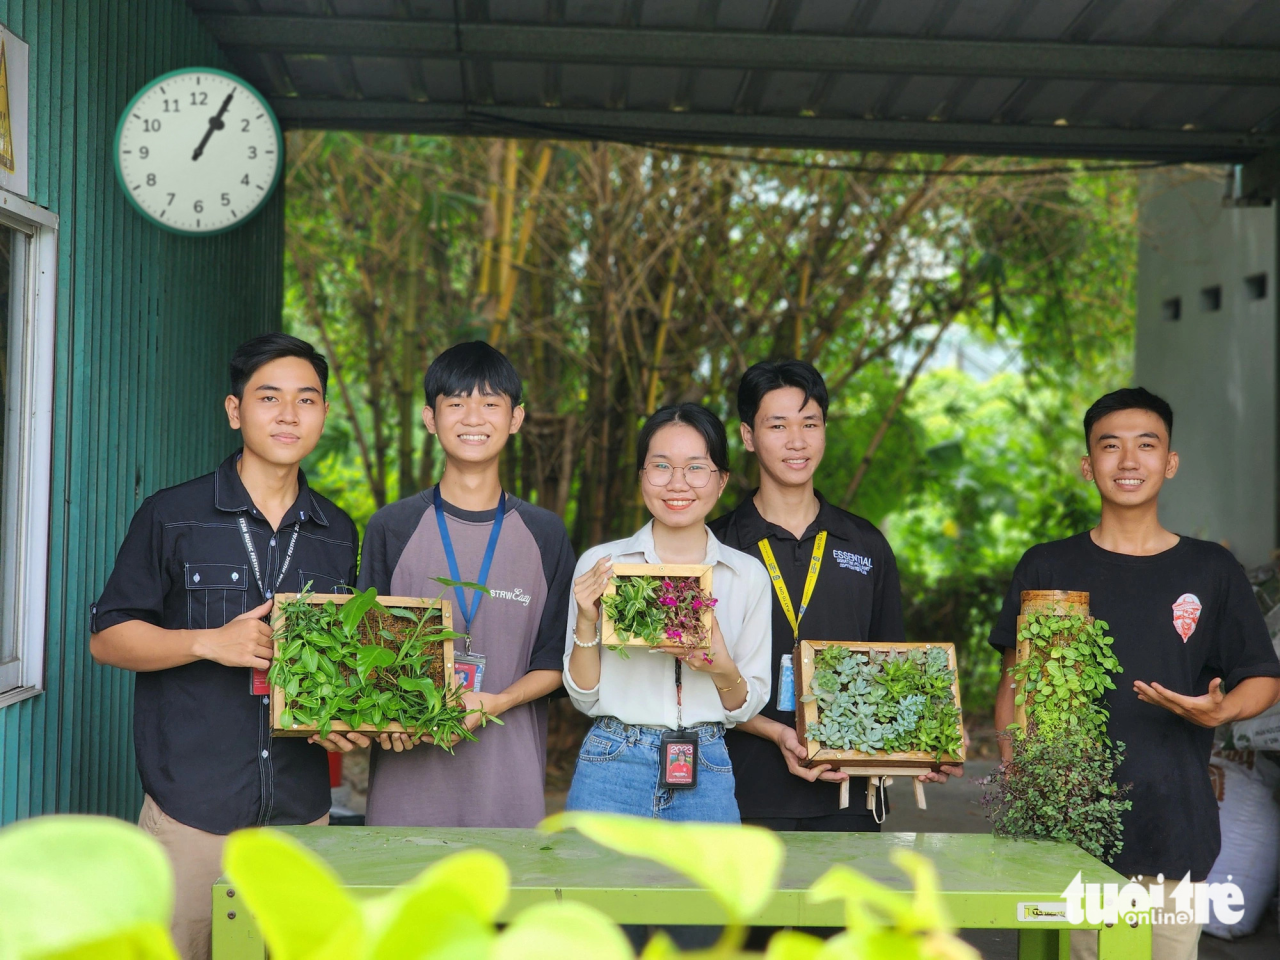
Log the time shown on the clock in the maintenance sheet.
1:05
